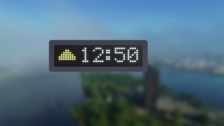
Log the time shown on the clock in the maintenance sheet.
12:50
